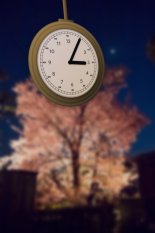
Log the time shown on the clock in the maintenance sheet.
3:05
